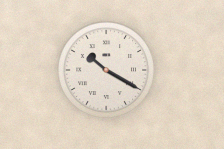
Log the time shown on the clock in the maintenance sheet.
10:20
